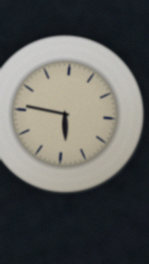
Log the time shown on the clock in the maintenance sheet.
5:46
